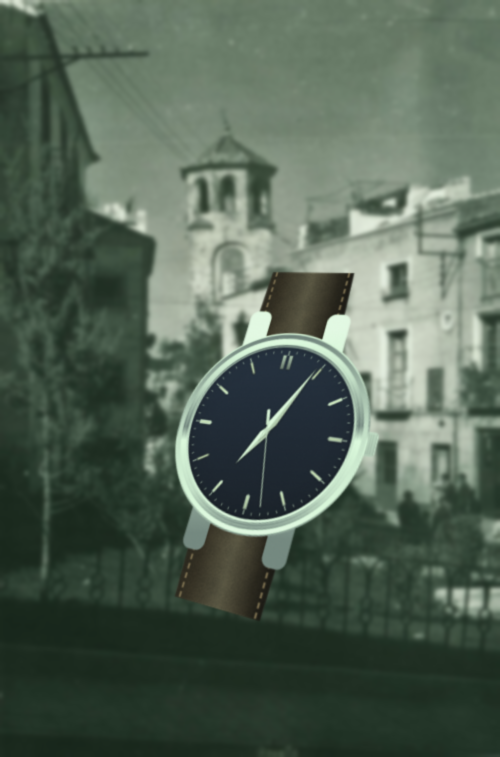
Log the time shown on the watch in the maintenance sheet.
7:04:28
